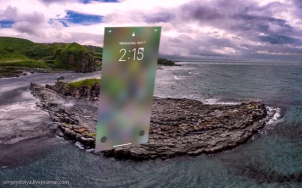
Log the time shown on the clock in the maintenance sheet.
2:15
